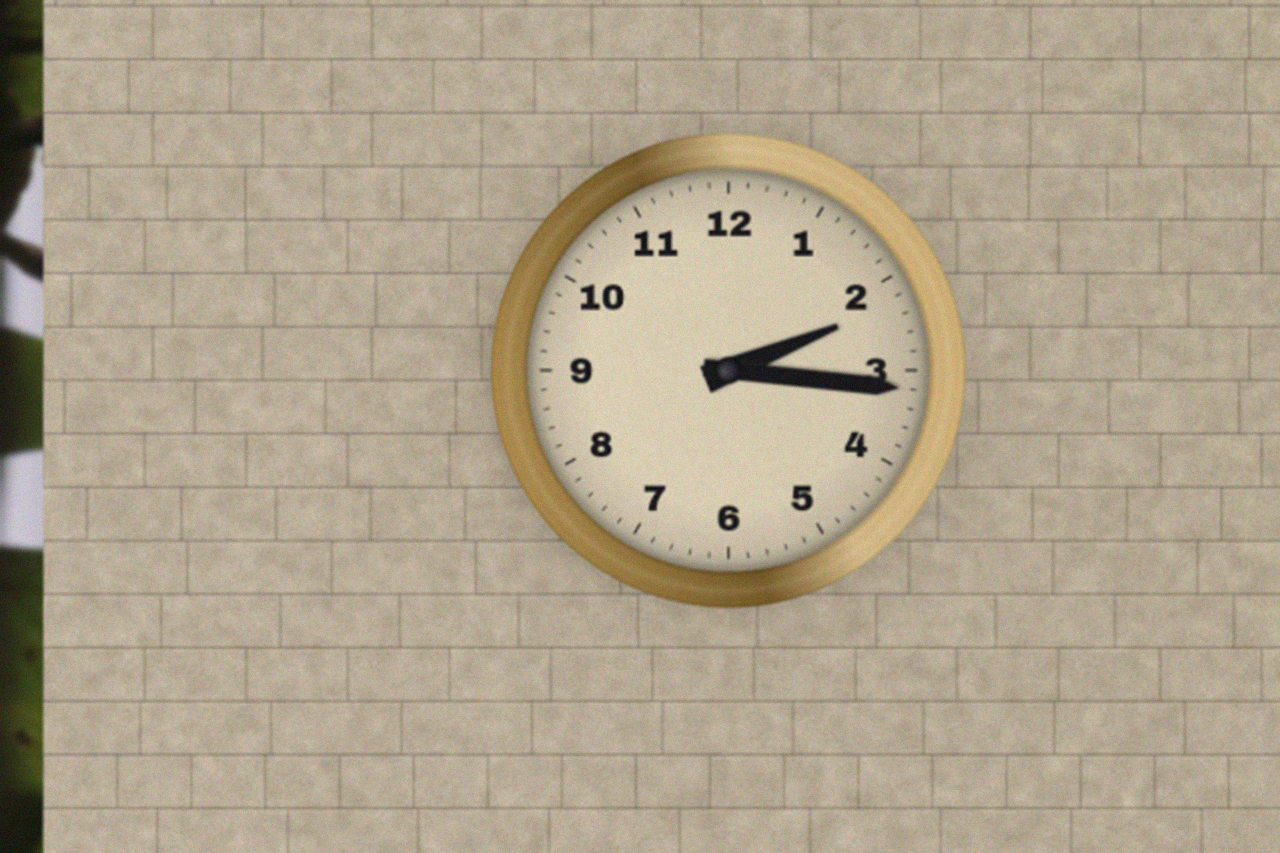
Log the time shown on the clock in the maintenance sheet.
2:16
